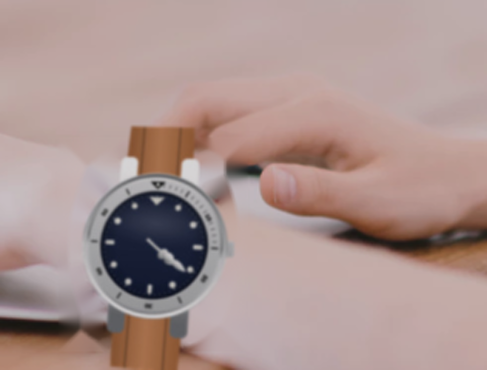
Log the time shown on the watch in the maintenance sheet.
4:21
